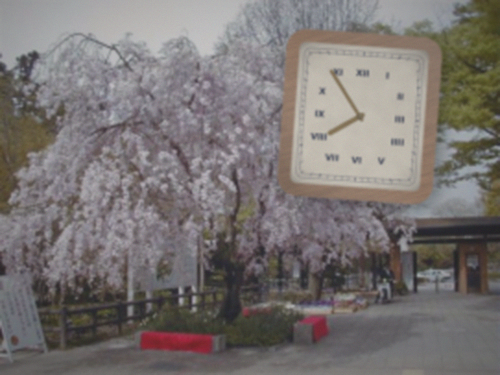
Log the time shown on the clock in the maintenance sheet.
7:54
